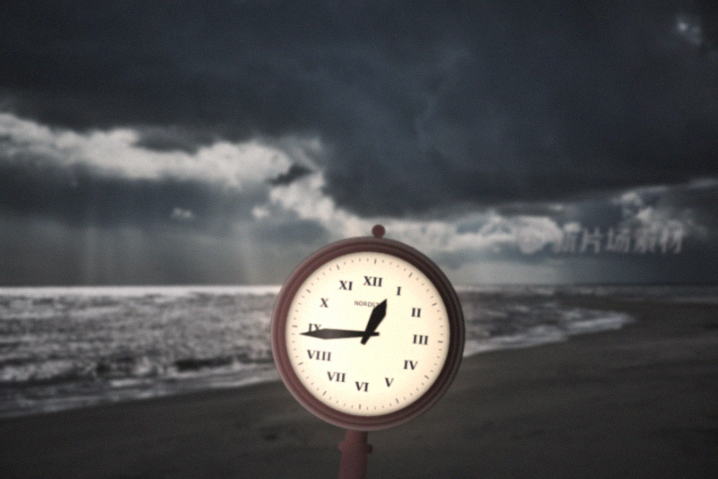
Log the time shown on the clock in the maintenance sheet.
12:44
